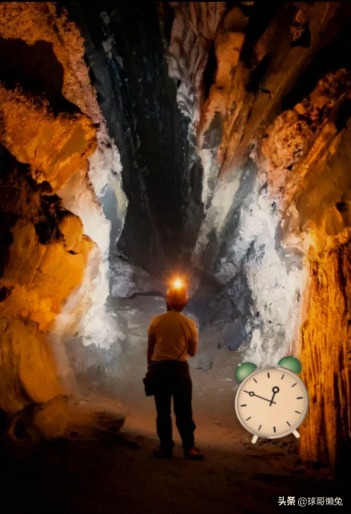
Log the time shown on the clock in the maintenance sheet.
12:50
